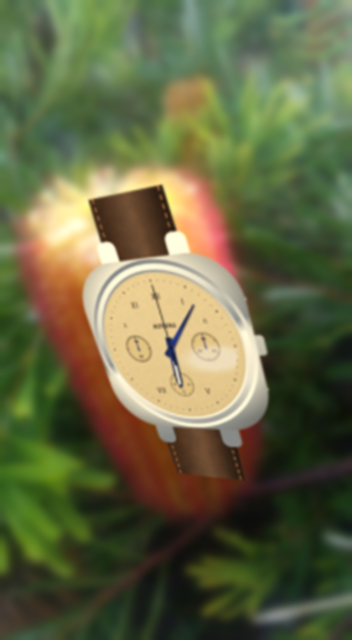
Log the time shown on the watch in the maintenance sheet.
6:07
